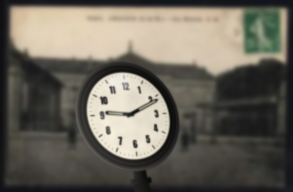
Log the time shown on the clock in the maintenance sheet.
9:11
